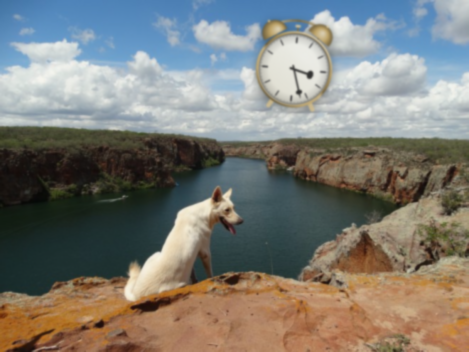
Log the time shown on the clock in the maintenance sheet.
3:27
